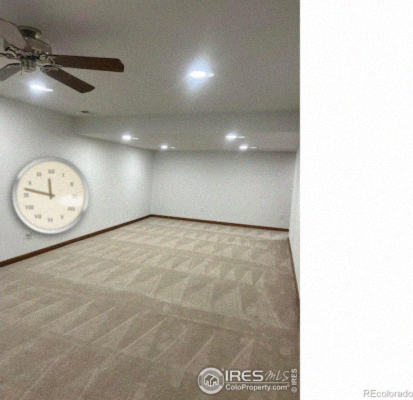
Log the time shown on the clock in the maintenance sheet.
11:47
